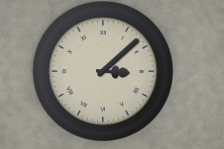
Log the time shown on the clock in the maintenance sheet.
3:08
